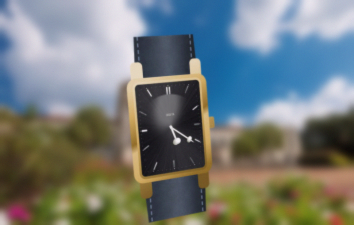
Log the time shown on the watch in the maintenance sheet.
5:21
